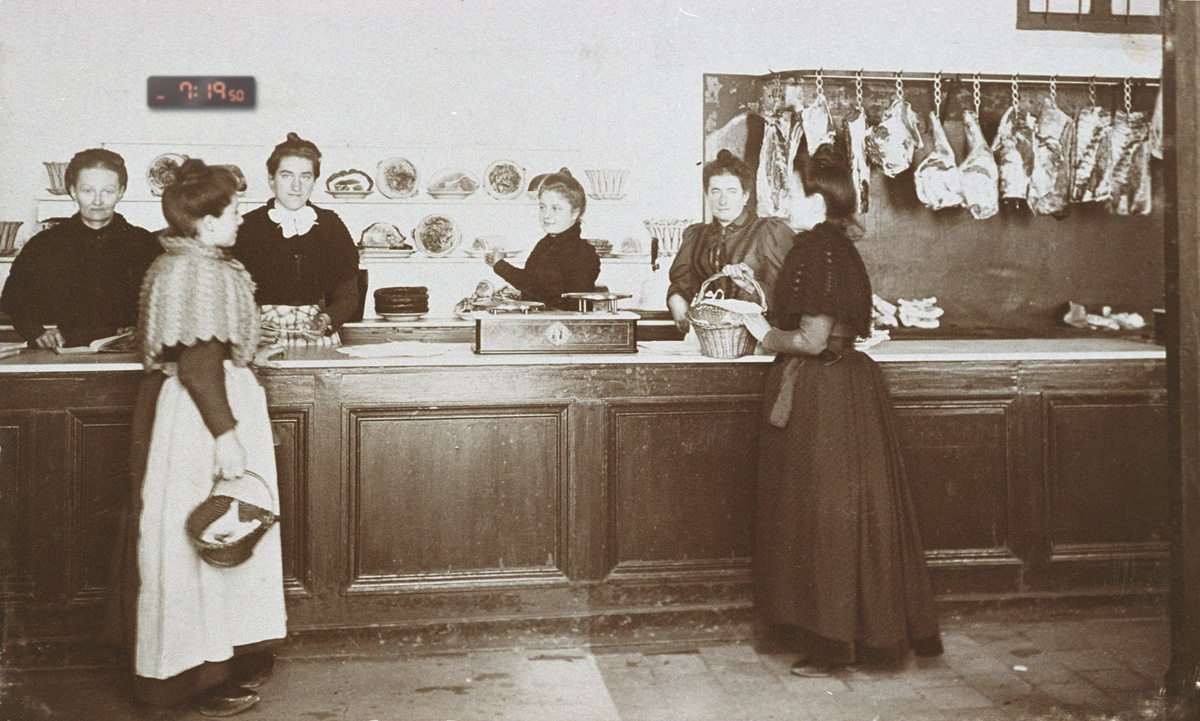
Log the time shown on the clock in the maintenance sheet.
7:19
